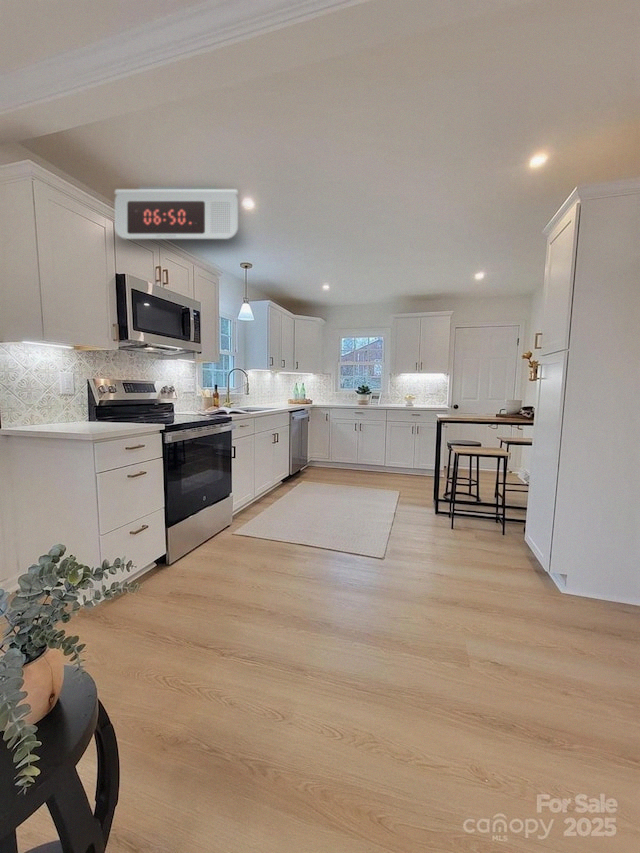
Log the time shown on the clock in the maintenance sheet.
6:50
